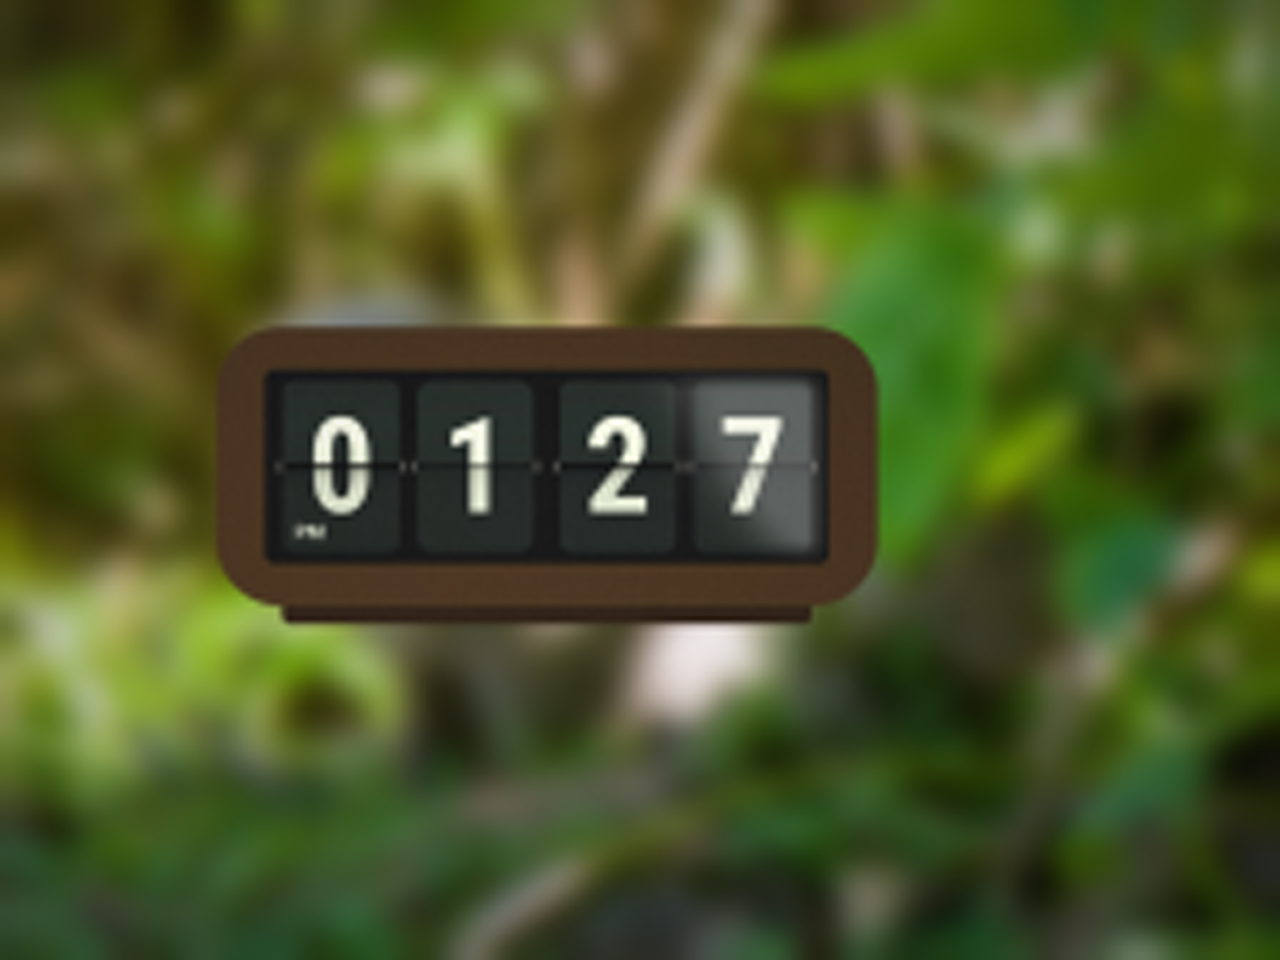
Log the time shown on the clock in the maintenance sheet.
1:27
